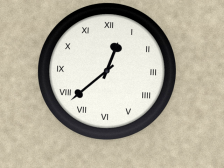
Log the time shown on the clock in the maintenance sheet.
12:38
